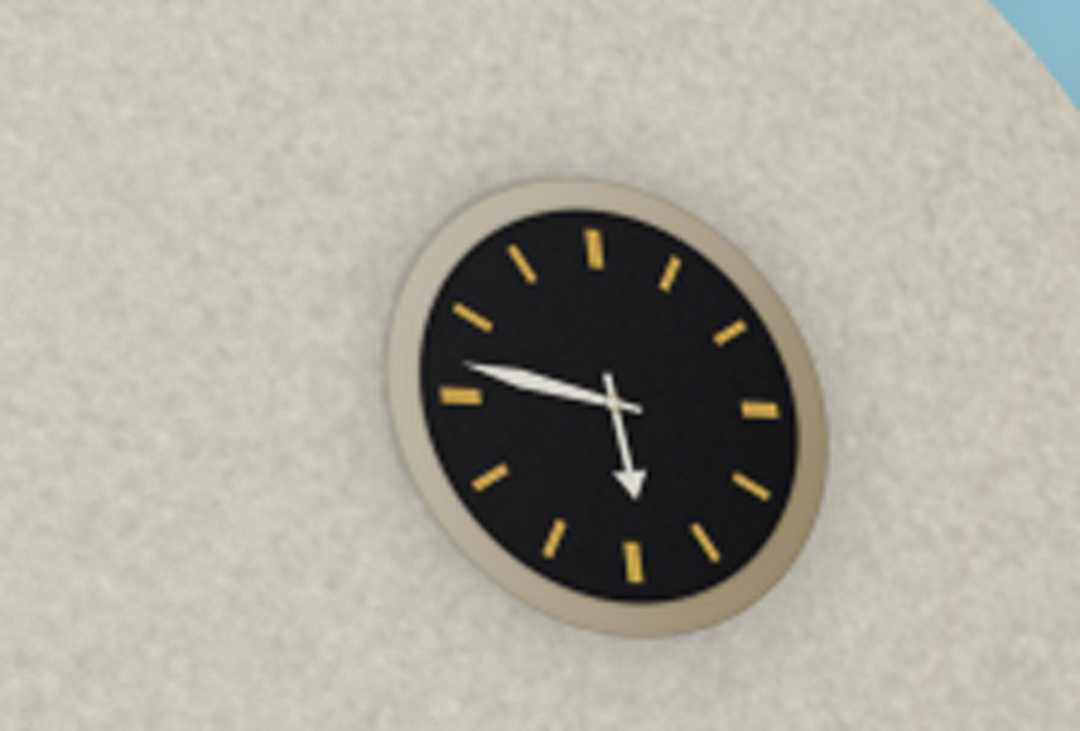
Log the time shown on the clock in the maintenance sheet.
5:47
